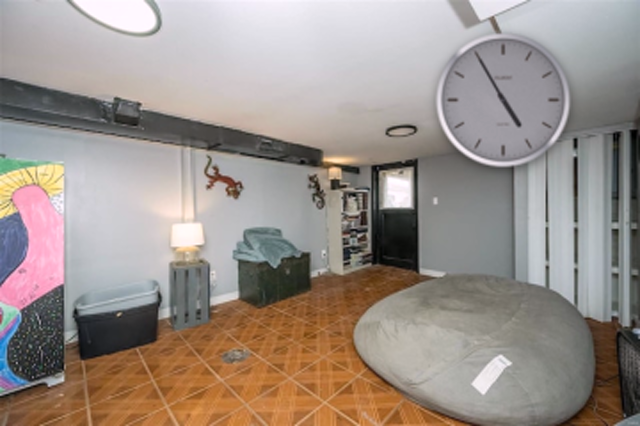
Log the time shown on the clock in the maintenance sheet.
4:55
